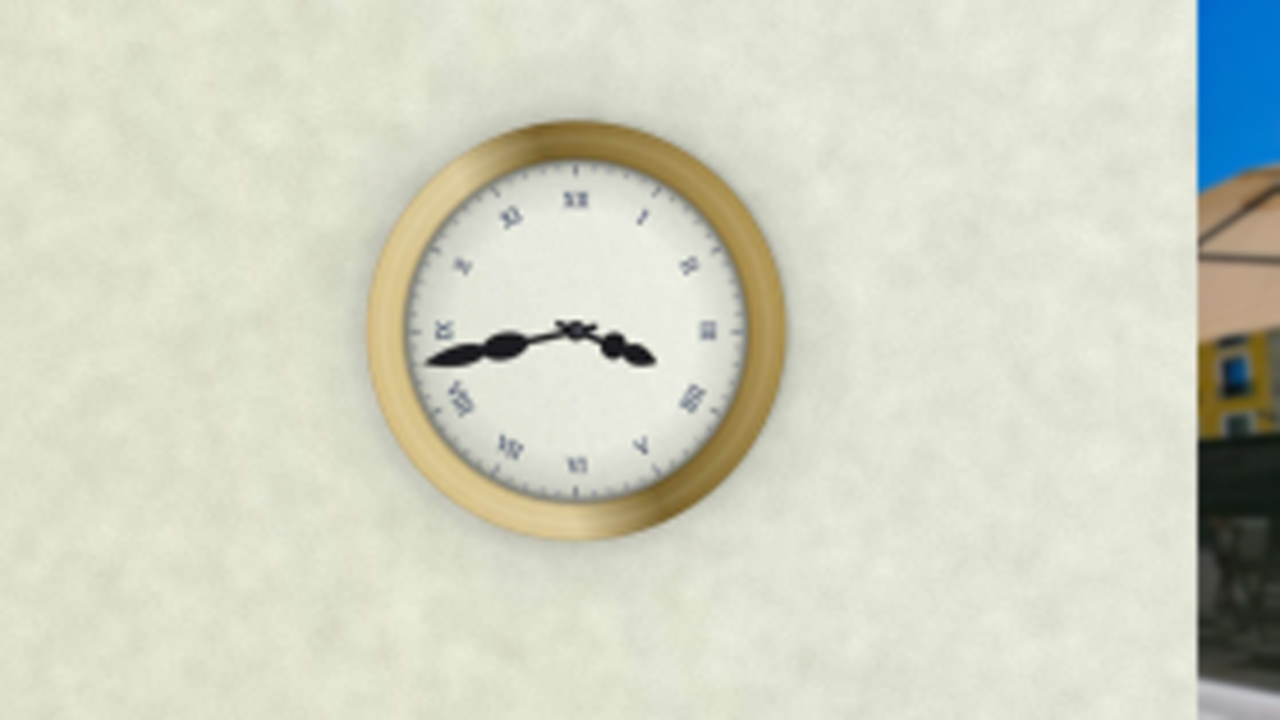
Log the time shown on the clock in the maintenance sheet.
3:43
